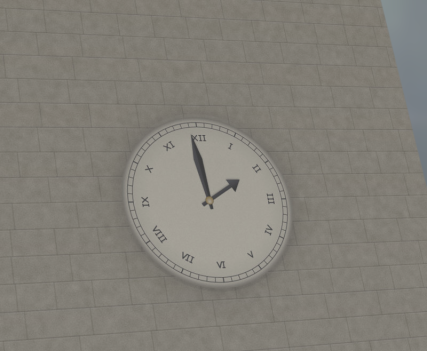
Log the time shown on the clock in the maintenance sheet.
1:59
